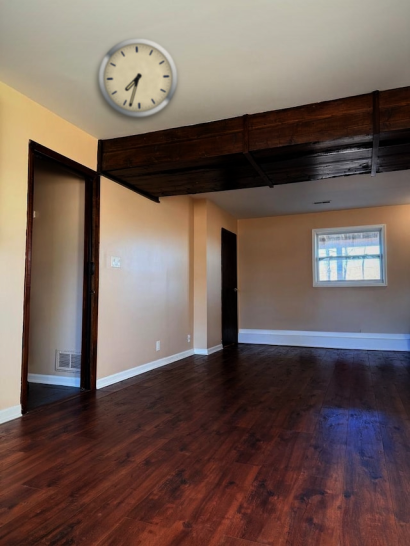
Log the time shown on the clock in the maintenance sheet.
7:33
